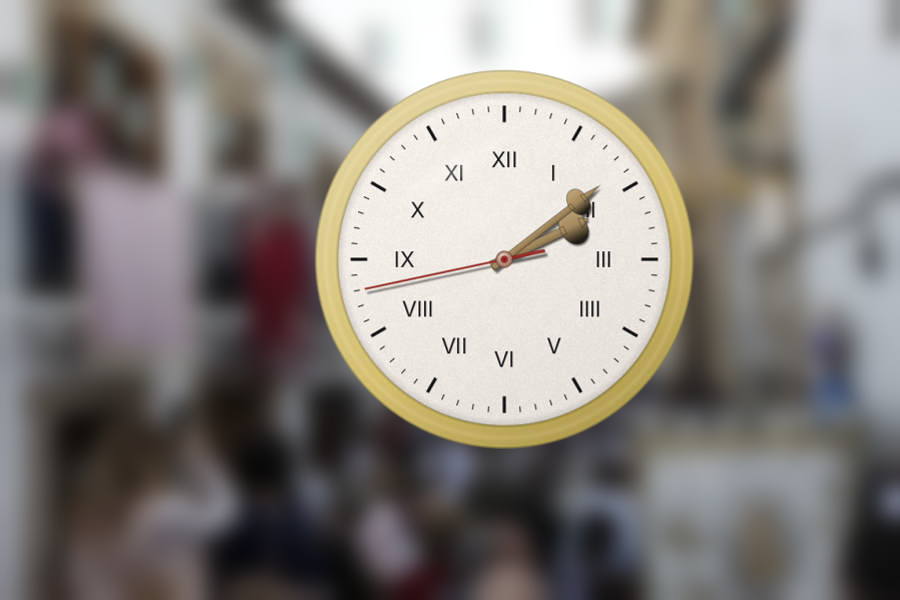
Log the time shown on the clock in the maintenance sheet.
2:08:43
